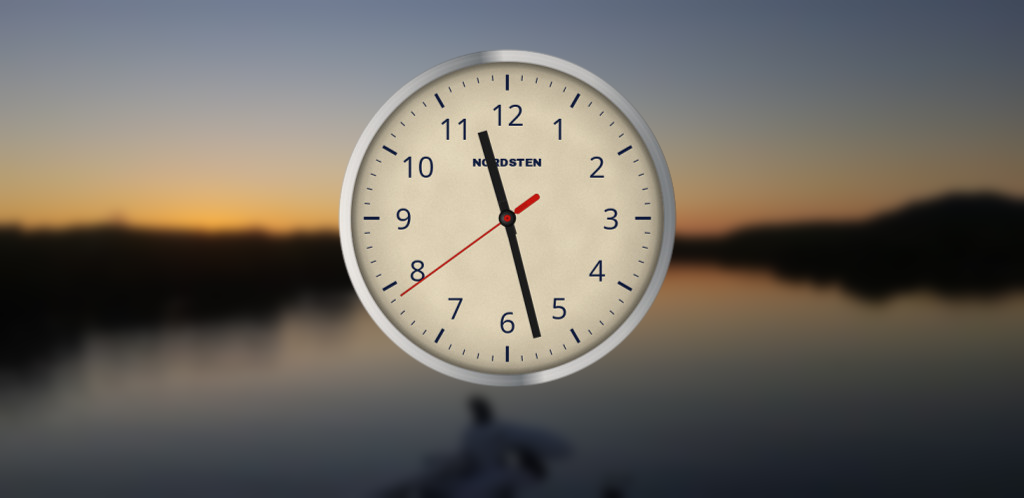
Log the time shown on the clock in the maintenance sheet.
11:27:39
